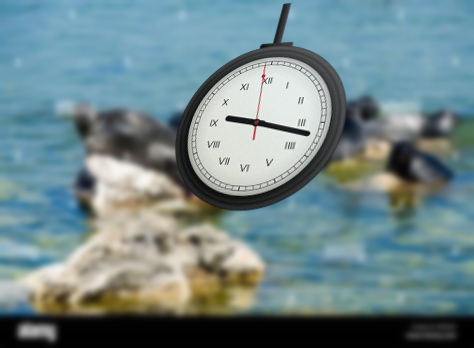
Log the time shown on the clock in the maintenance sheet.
9:16:59
